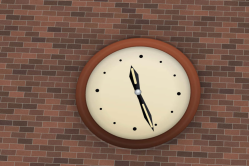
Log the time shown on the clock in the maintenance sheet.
11:26
